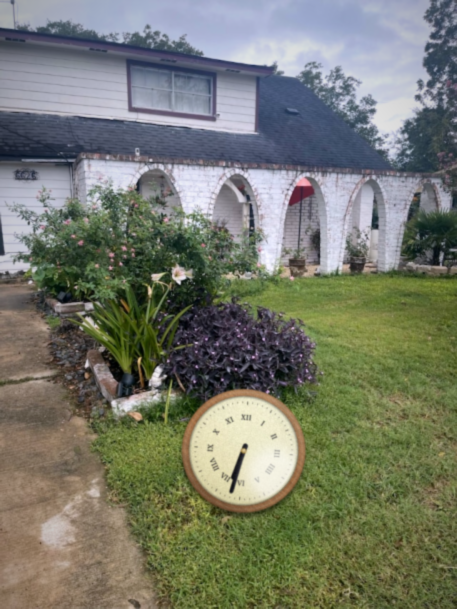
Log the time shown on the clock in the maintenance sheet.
6:32
